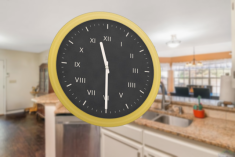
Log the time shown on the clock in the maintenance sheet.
11:30
